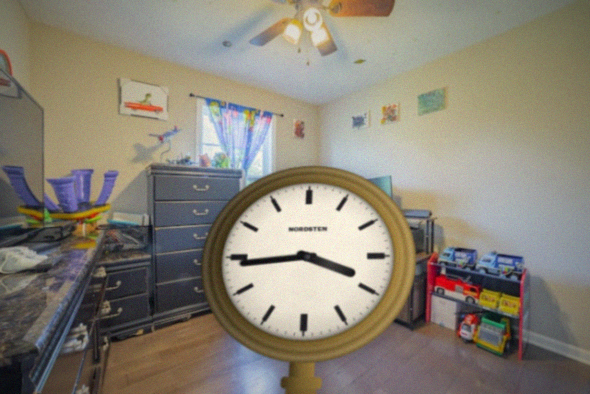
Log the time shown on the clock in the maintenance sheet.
3:44
